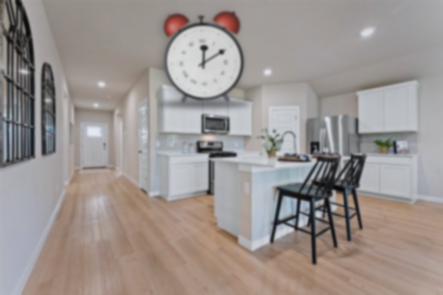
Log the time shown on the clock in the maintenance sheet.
12:10
